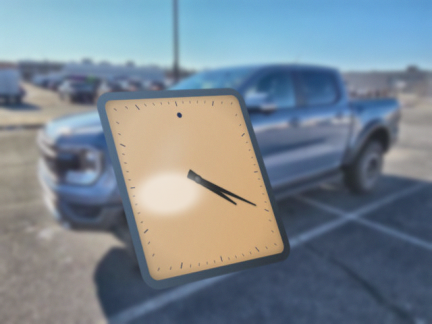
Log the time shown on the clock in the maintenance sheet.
4:20
